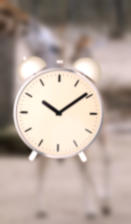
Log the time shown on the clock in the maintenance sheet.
10:09
